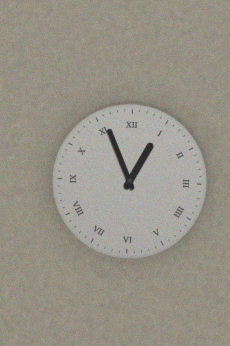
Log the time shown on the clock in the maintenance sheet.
12:56
